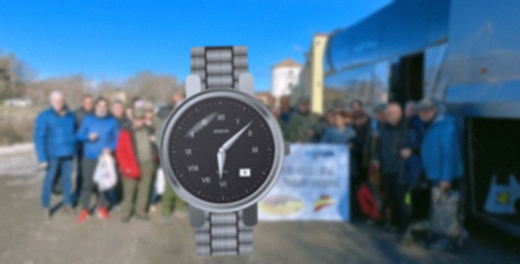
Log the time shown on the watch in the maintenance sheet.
6:08
